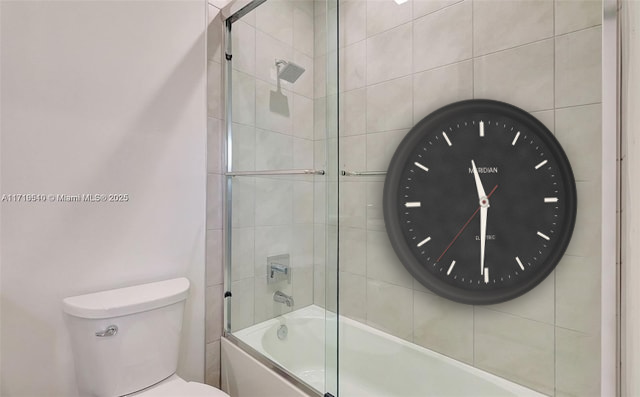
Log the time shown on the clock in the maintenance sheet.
11:30:37
